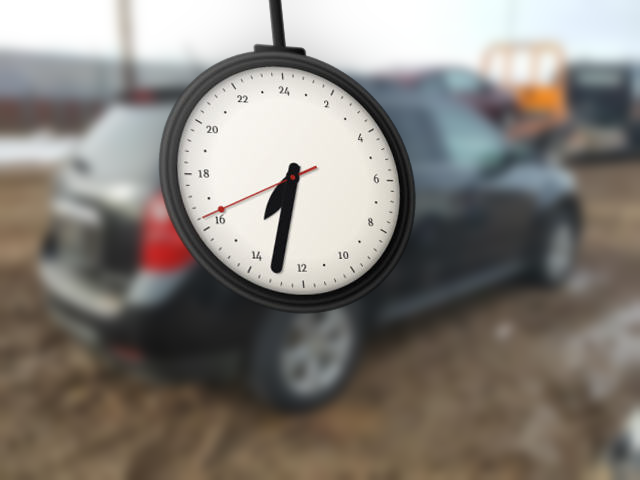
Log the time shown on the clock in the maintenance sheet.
14:32:41
